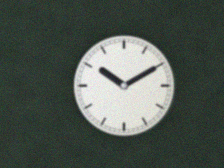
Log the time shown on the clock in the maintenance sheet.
10:10
